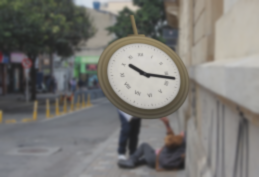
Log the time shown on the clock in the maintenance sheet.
10:17
